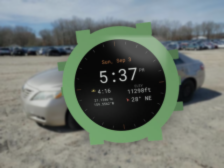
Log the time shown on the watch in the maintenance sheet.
5:37
